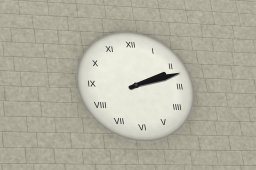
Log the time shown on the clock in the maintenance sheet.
2:12
